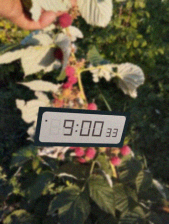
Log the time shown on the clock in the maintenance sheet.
9:00:33
